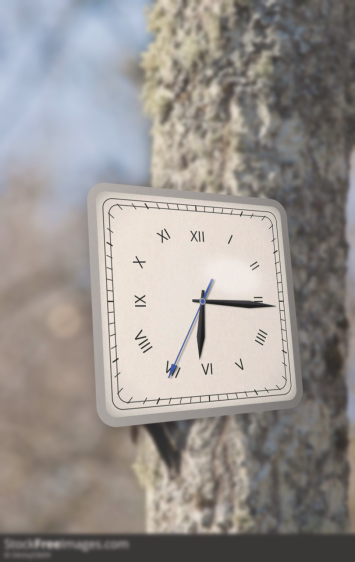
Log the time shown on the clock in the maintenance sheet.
6:15:35
